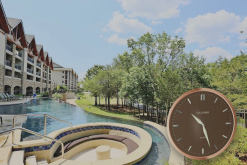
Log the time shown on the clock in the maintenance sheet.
10:27
